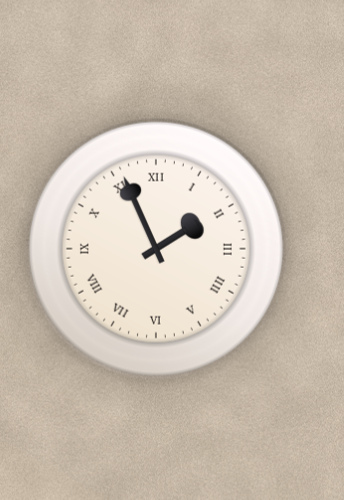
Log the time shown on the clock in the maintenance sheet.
1:56
